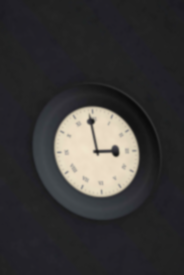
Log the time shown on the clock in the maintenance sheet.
2:59
